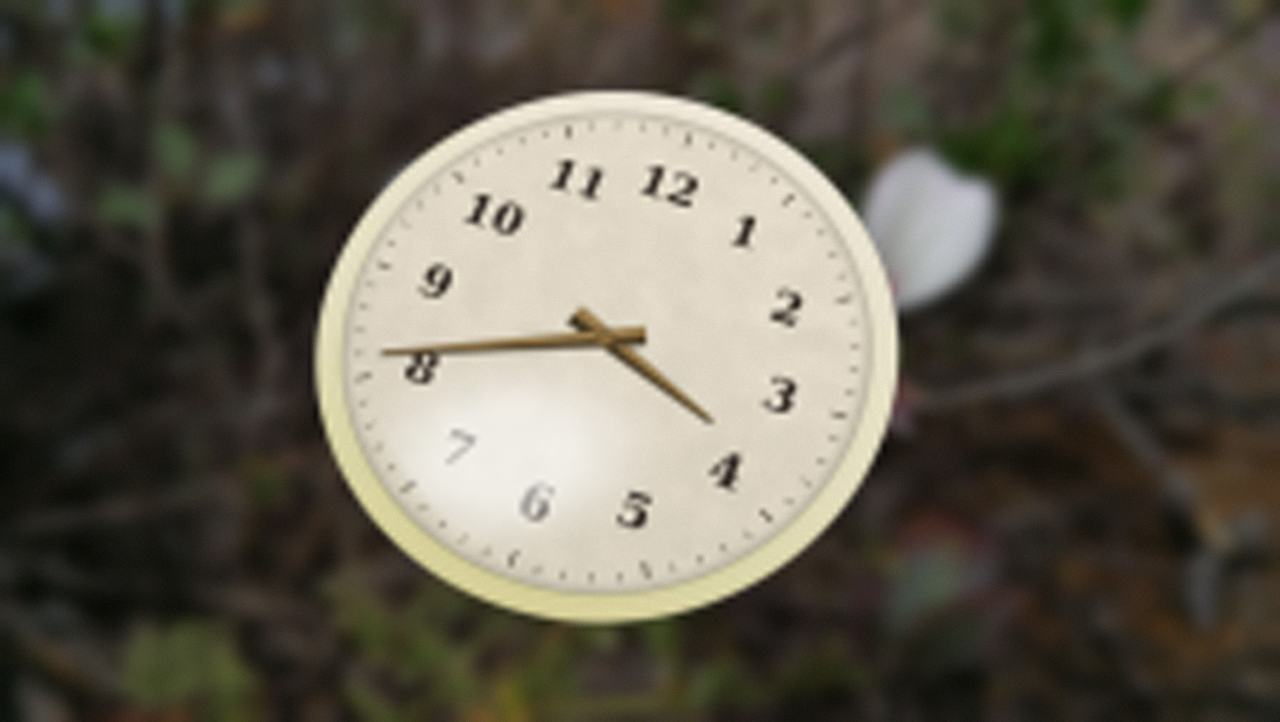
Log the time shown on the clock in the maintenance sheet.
3:41
